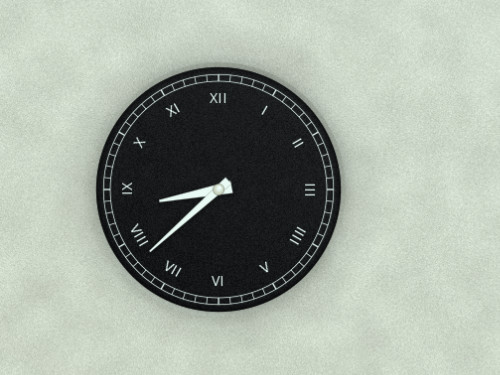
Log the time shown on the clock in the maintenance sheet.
8:38
